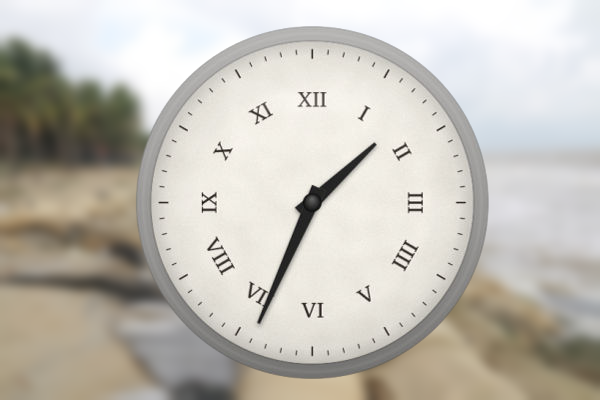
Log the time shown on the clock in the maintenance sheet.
1:34
